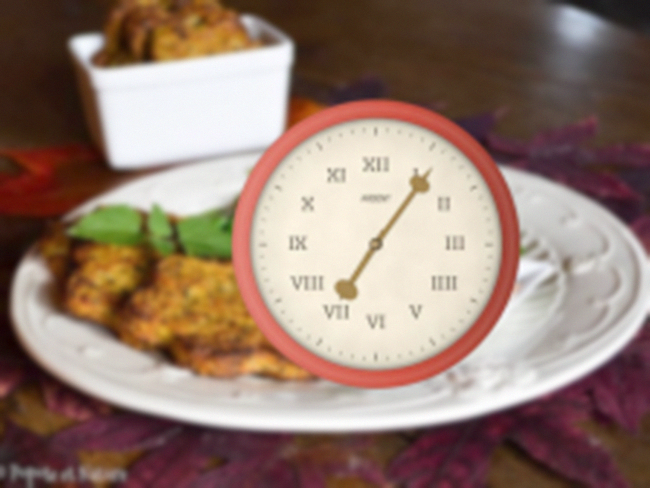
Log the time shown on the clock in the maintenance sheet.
7:06
